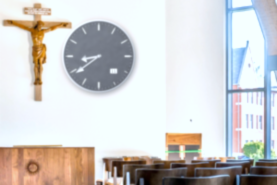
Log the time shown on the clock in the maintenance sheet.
8:39
